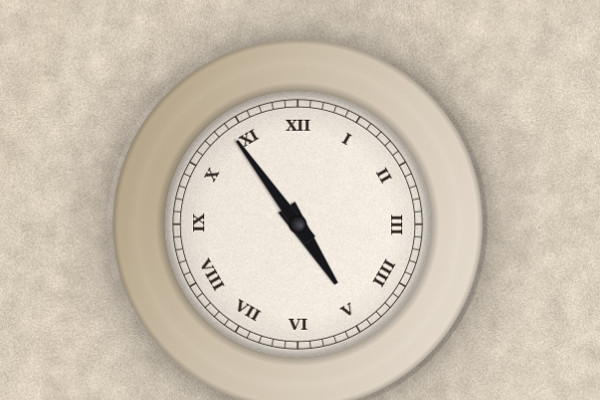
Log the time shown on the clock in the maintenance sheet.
4:54
